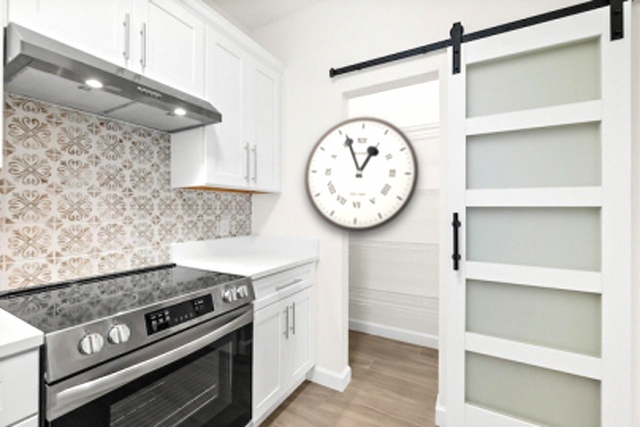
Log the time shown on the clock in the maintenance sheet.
12:56
